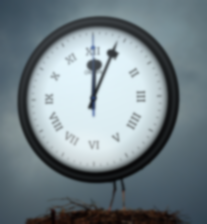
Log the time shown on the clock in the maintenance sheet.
12:04:00
